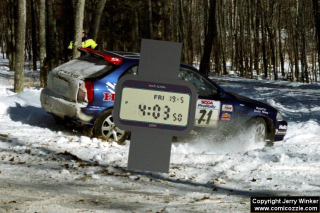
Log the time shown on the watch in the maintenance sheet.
4:03:50
